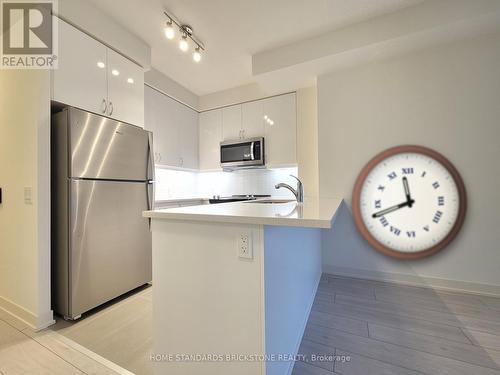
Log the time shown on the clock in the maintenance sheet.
11:42
